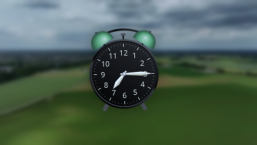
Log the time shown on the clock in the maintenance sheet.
7:15
